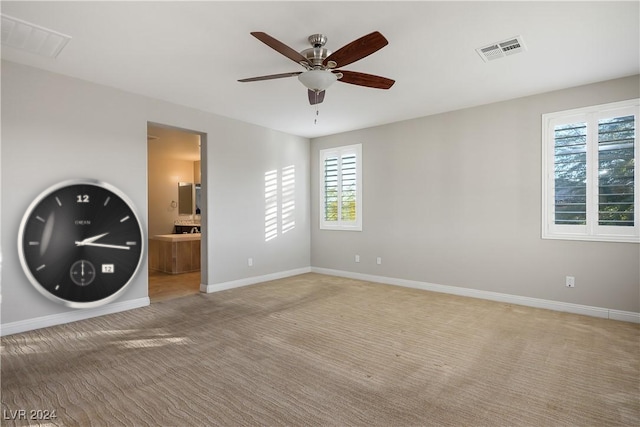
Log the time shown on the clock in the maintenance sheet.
2:16
